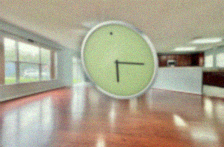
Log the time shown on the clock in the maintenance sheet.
6:16
